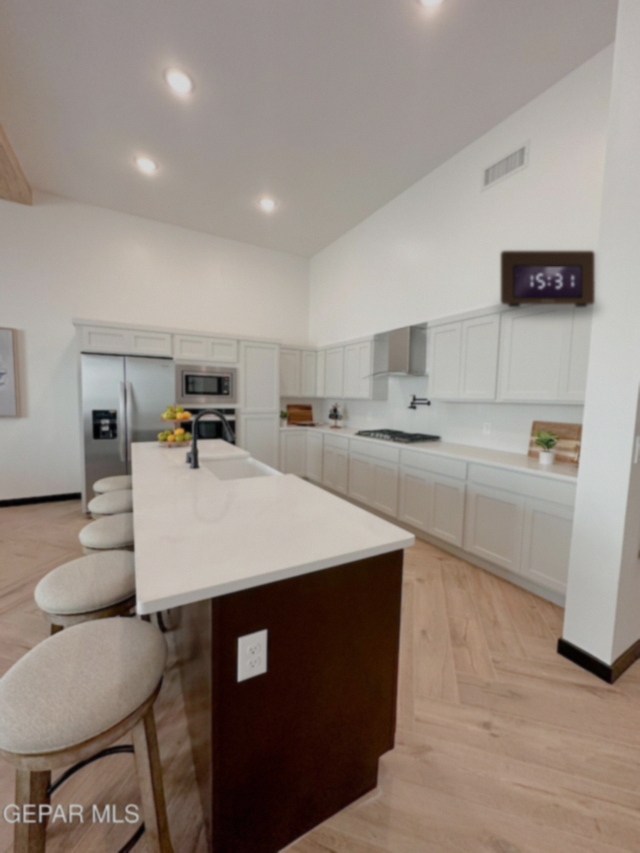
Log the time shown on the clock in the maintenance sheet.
15:31
